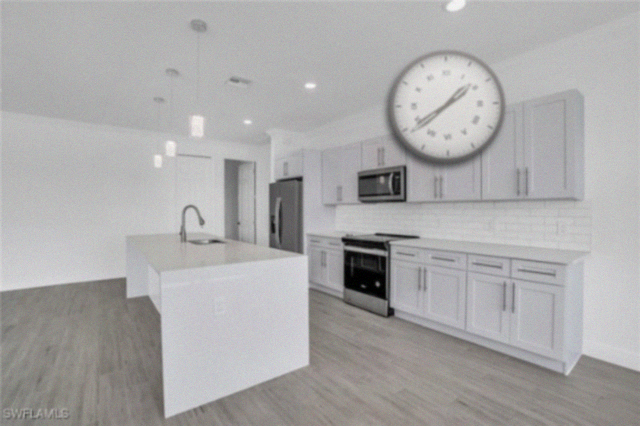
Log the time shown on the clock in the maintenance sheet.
1:39
